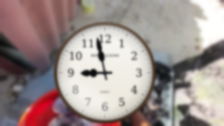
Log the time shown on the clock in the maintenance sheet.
8:58
